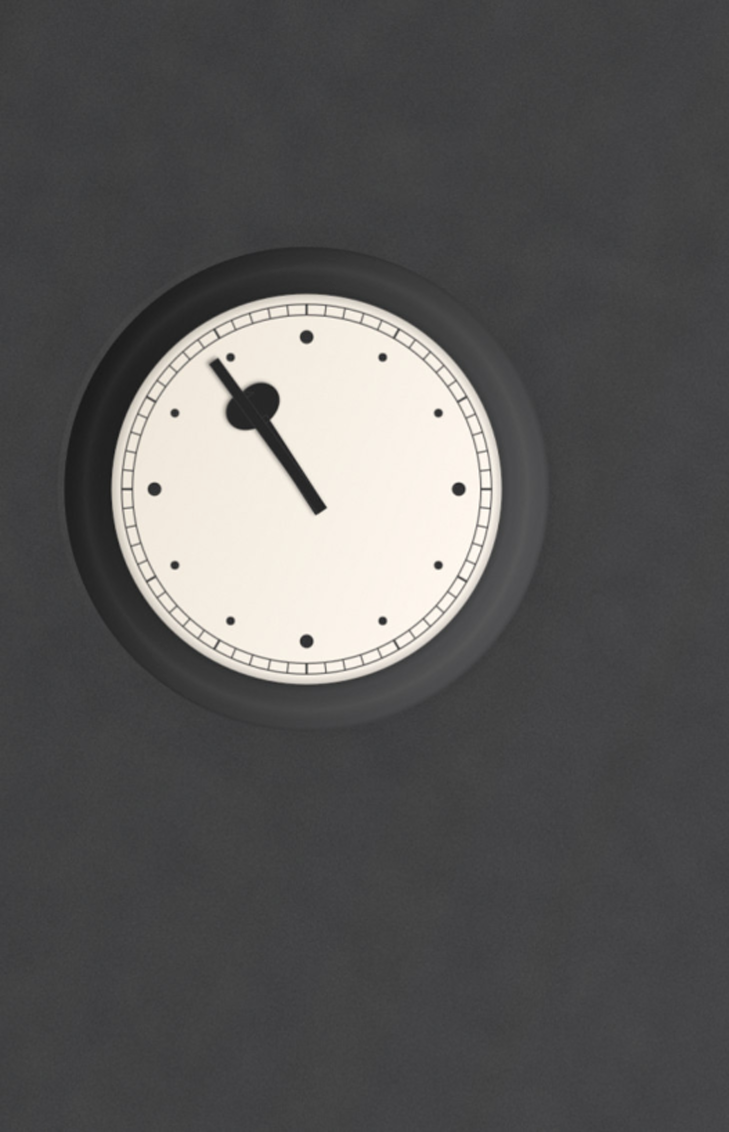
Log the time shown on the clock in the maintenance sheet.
10:54
